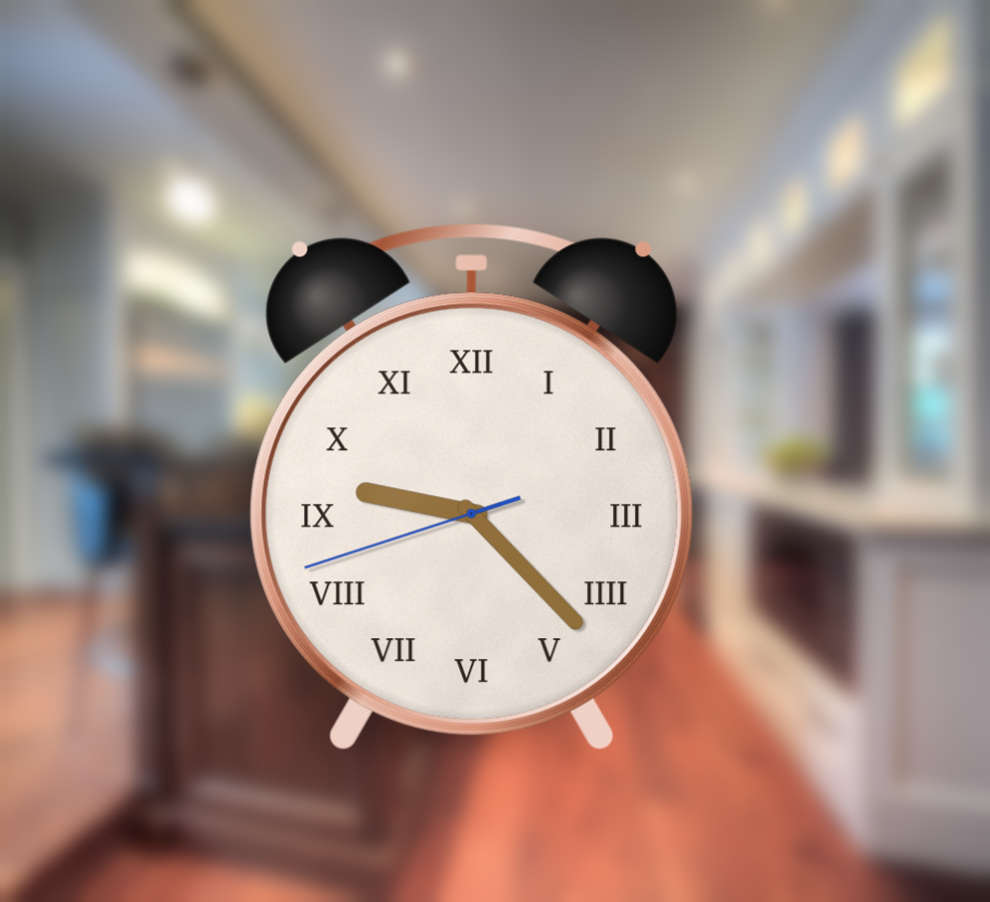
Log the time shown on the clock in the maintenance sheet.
9:22:42
